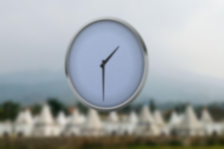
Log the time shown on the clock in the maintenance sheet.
1:30
